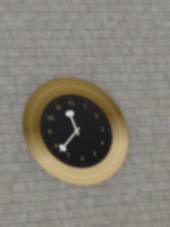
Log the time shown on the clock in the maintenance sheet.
11:38
